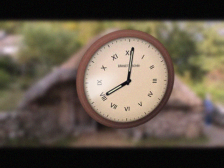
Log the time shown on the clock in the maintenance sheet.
8:01
